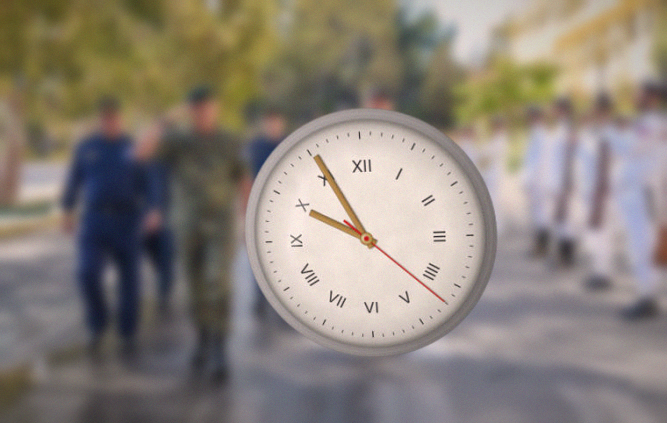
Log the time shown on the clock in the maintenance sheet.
9:55:22
